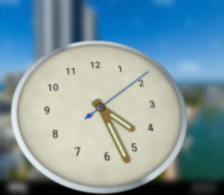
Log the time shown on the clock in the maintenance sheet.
4:27:09
